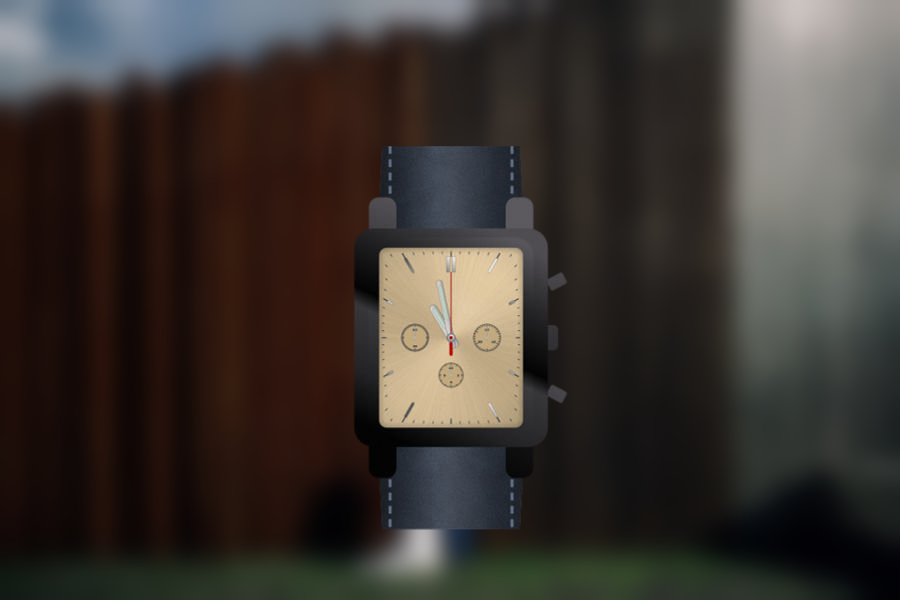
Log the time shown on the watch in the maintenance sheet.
10:58
